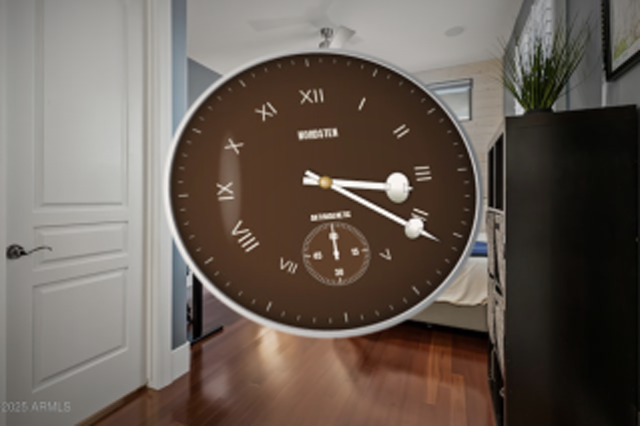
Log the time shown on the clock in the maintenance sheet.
3:21
